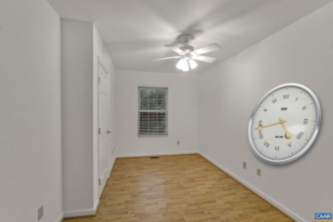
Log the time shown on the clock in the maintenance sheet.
4:43
